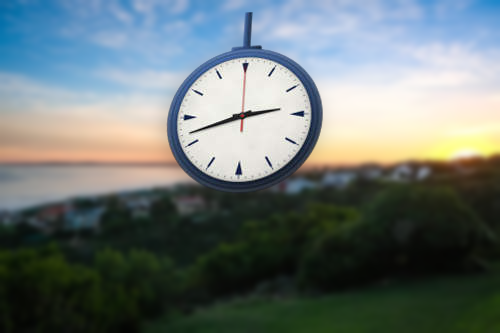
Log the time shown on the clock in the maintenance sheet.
2:42:00
